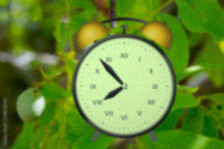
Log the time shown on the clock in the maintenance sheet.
7:53
